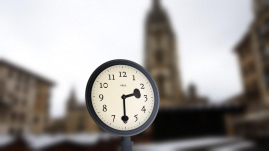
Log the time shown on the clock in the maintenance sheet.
2:30
